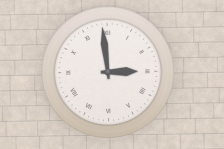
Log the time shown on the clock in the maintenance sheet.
2:59
